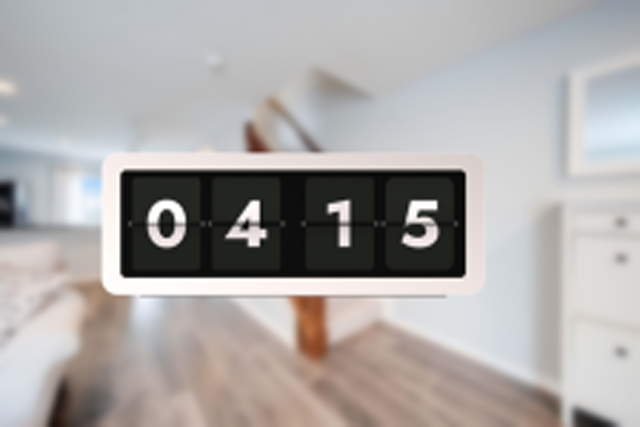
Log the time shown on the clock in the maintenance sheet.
4:15
